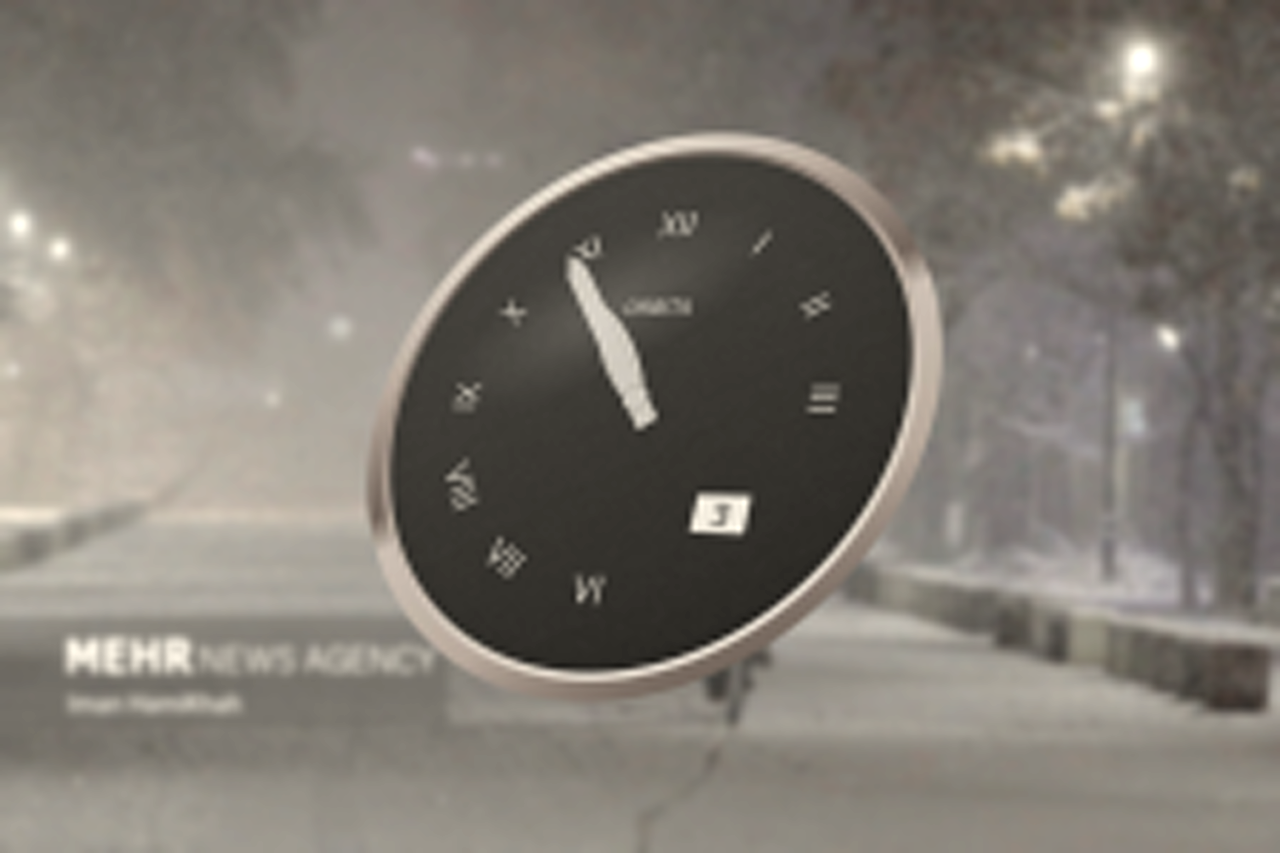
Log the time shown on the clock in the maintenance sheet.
10:54
